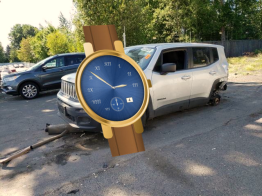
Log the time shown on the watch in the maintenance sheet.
2:52
